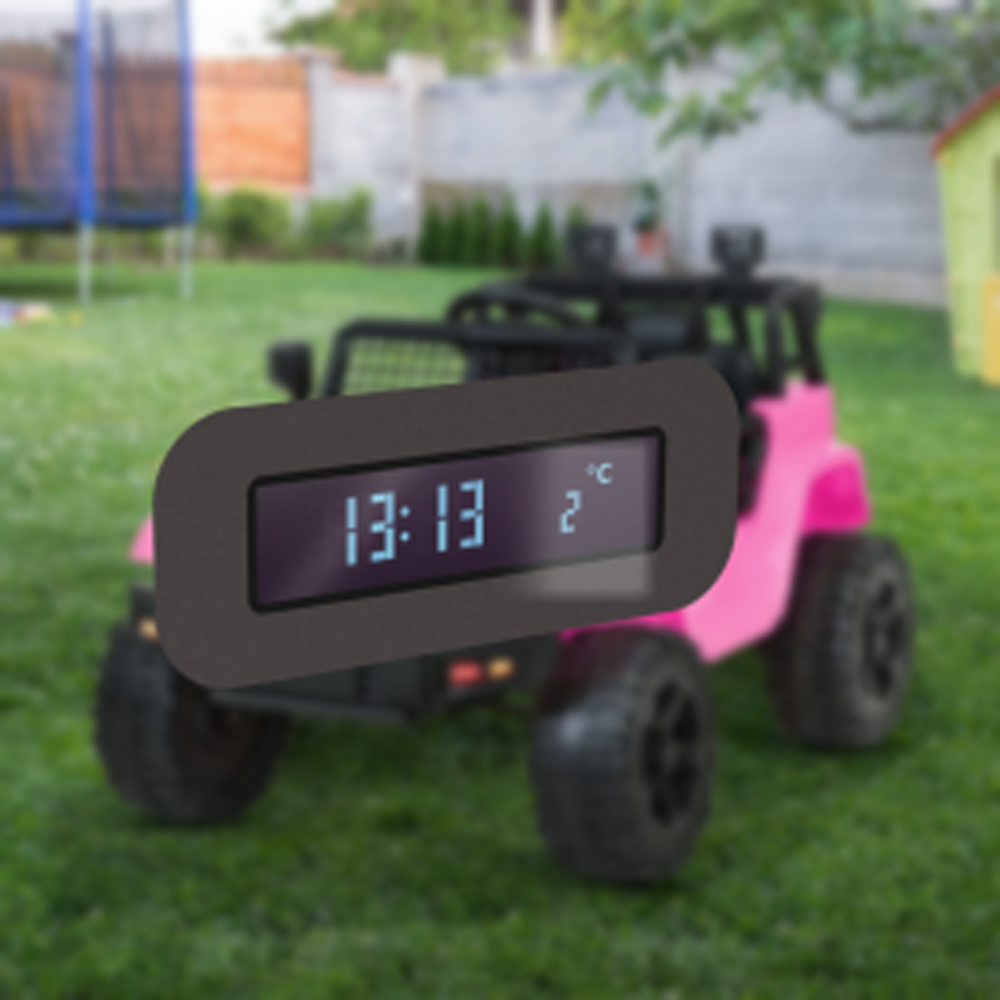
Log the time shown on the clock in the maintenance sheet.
13:13
